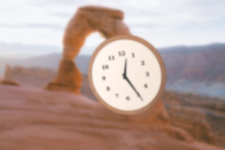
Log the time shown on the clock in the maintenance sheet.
12:25
